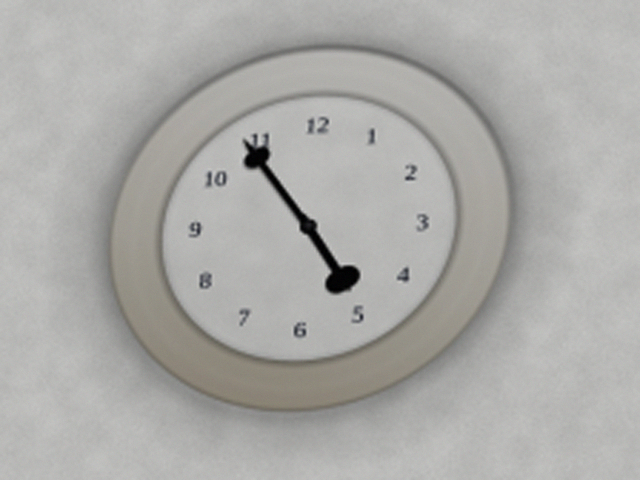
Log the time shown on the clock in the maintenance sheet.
4:54
